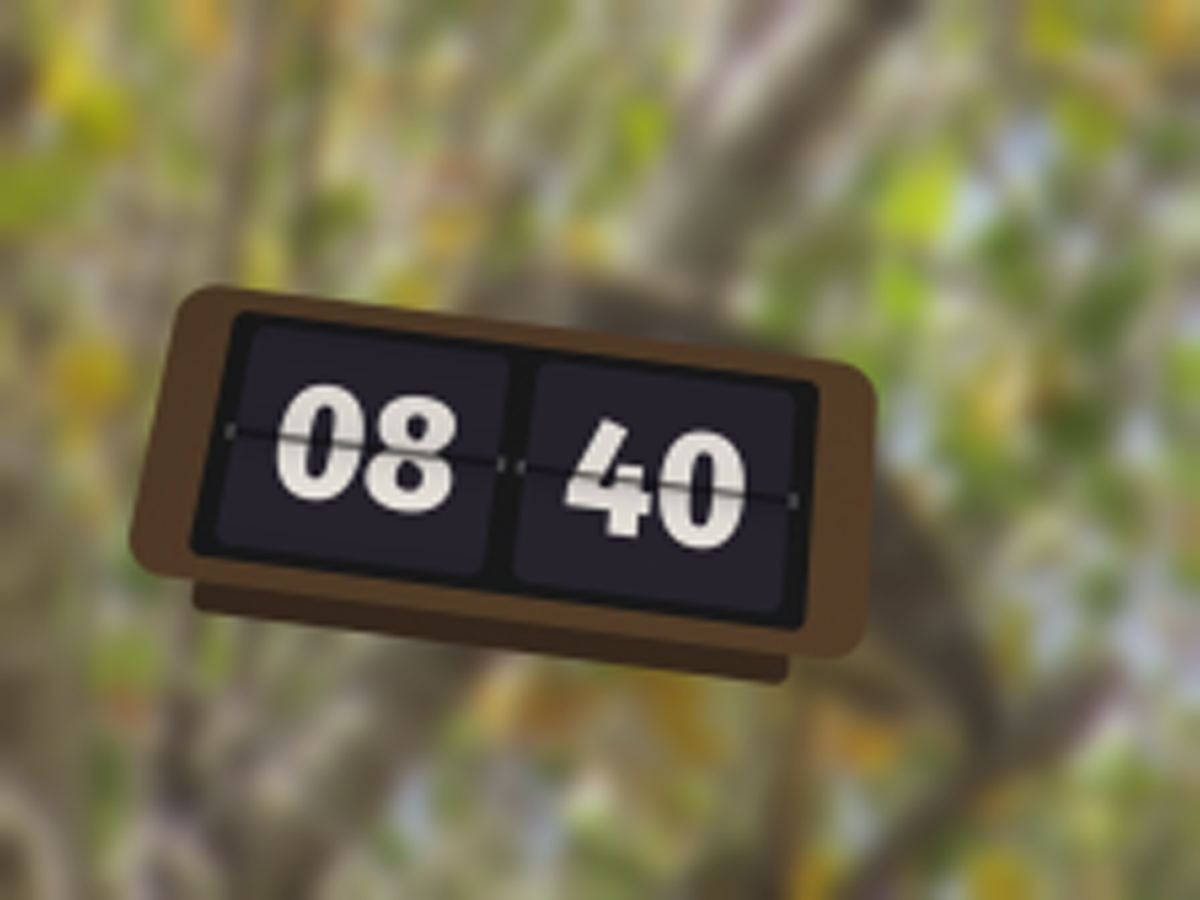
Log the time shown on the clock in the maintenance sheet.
8:40
